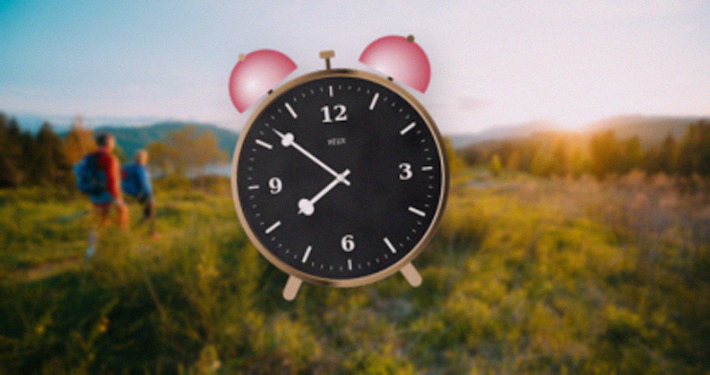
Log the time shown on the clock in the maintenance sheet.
7:52
